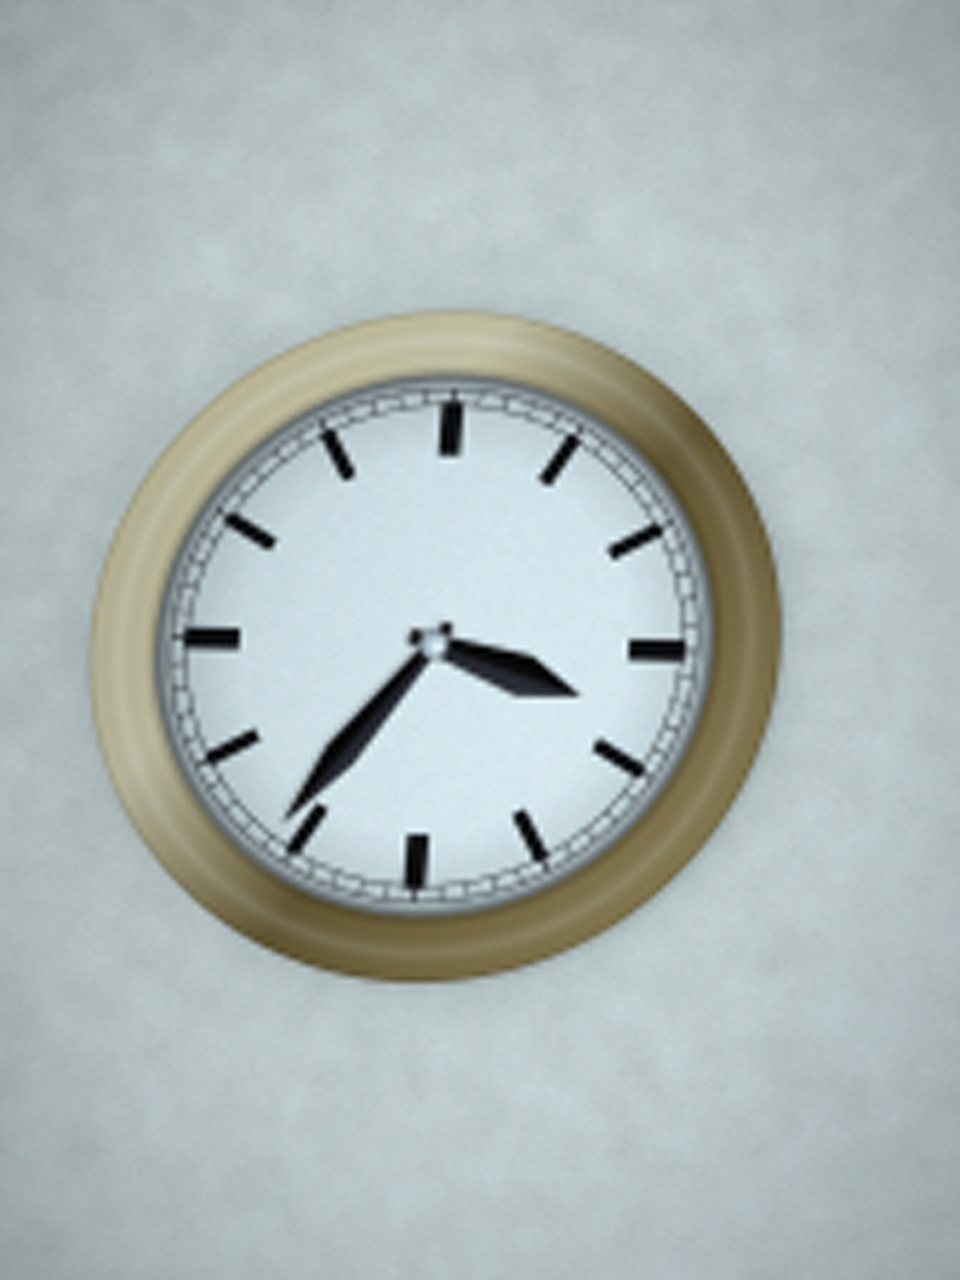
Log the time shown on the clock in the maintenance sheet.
3:36
